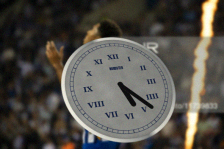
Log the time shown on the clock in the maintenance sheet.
5:23
